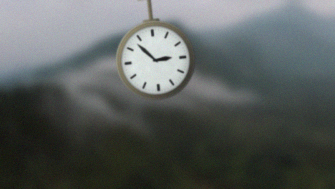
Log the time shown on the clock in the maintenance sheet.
2:53
